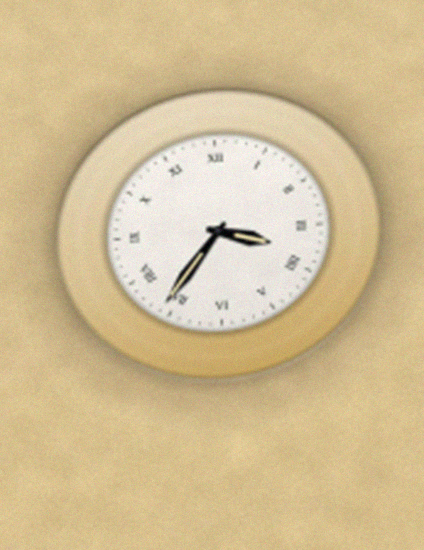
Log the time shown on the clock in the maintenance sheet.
3:36
